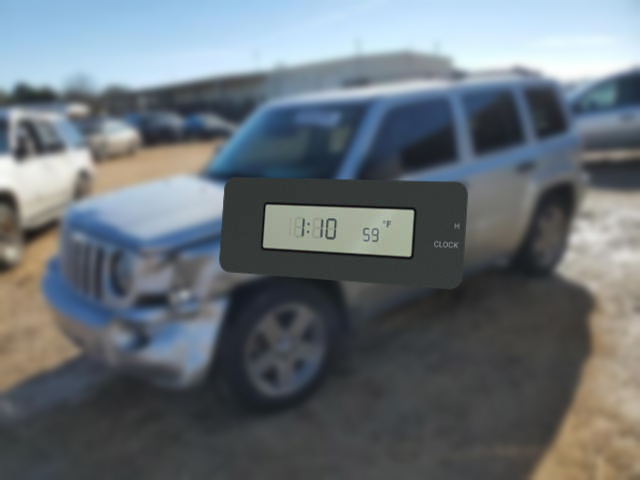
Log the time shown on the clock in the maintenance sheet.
1:10
